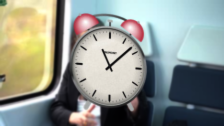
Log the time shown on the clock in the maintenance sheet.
11:08
